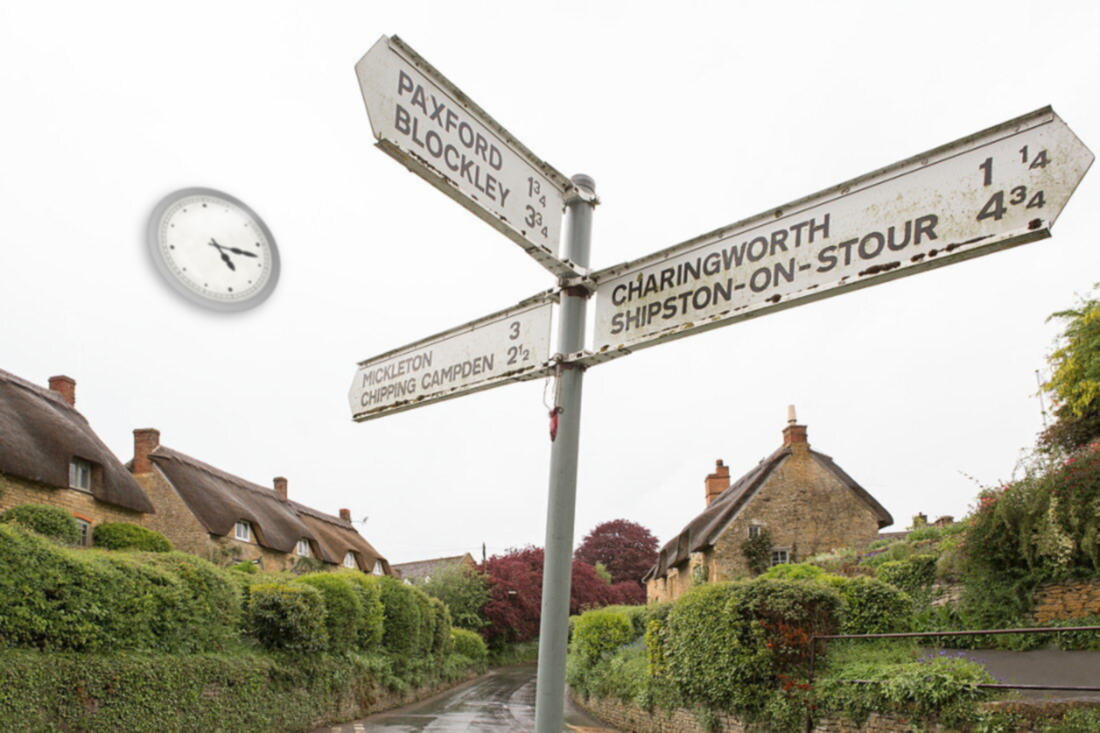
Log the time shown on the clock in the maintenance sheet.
5:18
